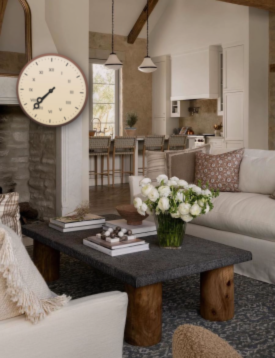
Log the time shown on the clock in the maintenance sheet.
7:37
